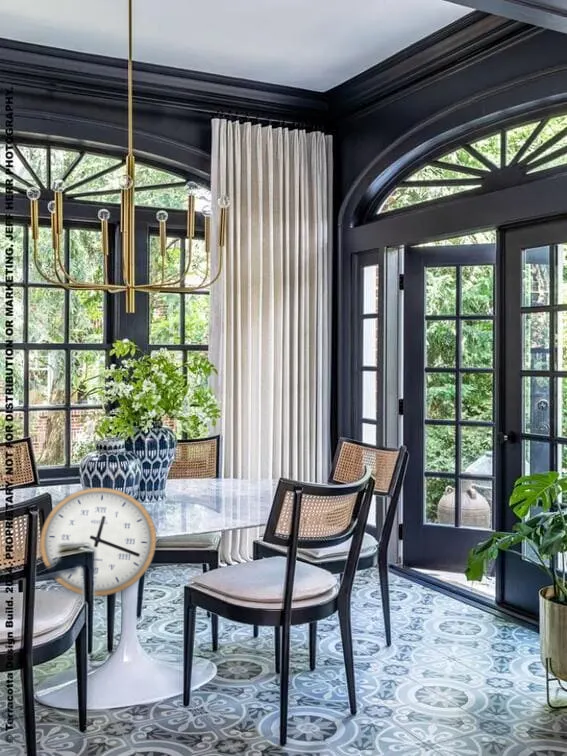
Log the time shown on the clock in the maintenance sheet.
12:18
